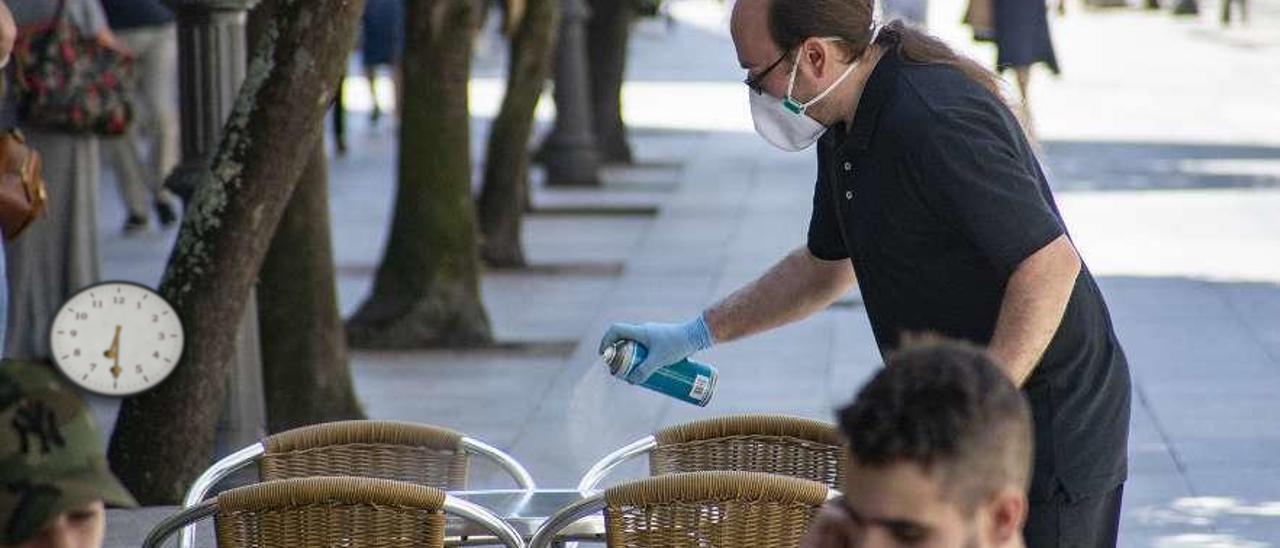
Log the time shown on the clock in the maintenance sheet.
6:30
